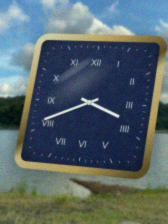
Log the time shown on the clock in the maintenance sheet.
3:41
